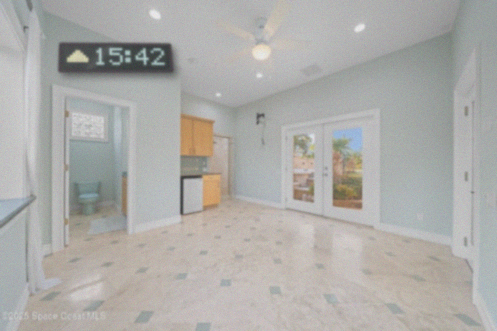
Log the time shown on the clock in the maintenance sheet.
15:42
